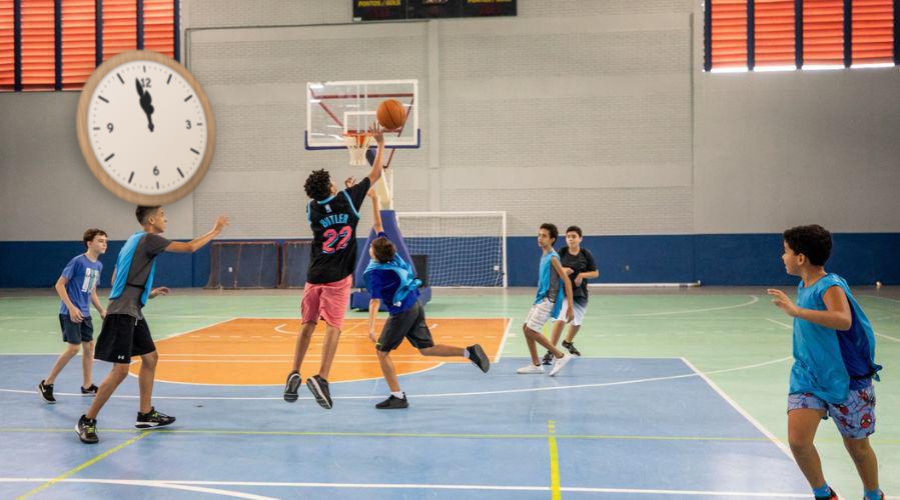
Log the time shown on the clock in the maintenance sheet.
11:58
